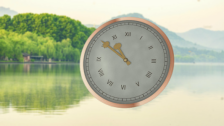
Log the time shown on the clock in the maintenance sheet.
10:51
